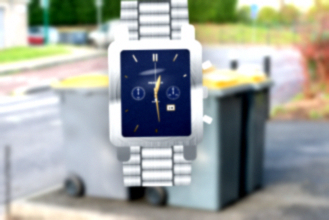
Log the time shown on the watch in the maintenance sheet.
12:29
